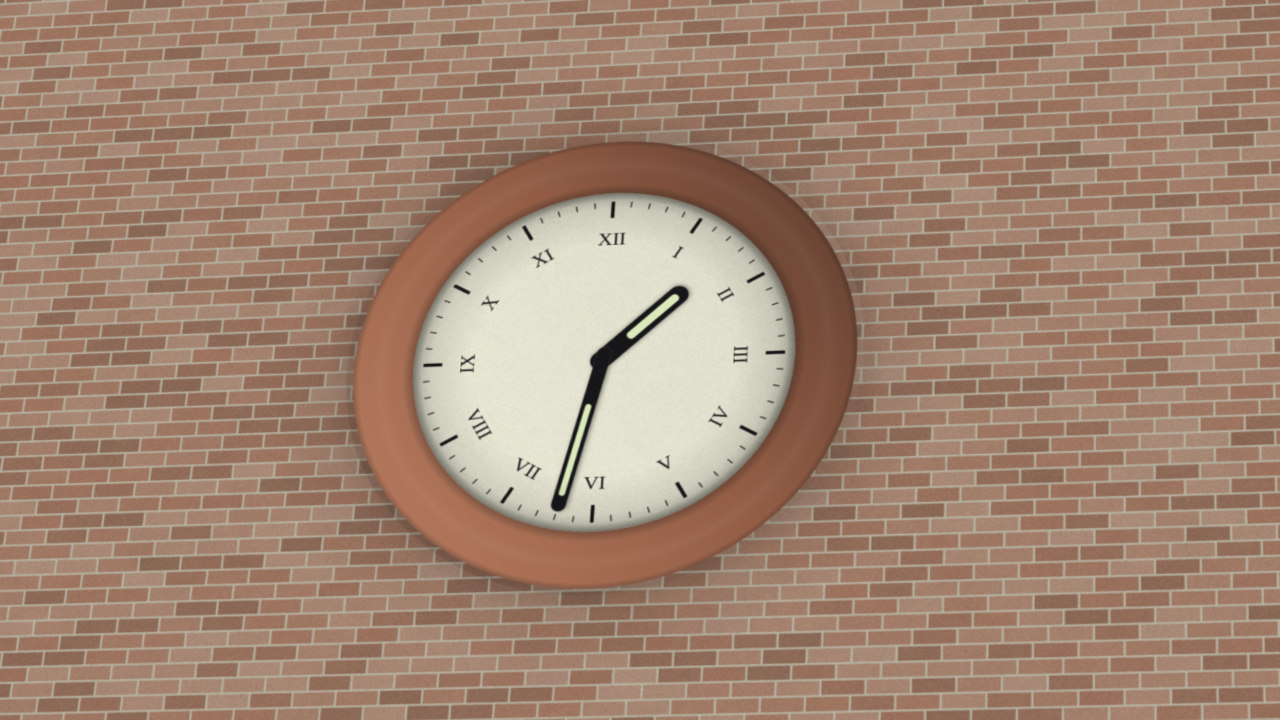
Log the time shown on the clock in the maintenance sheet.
1:32
